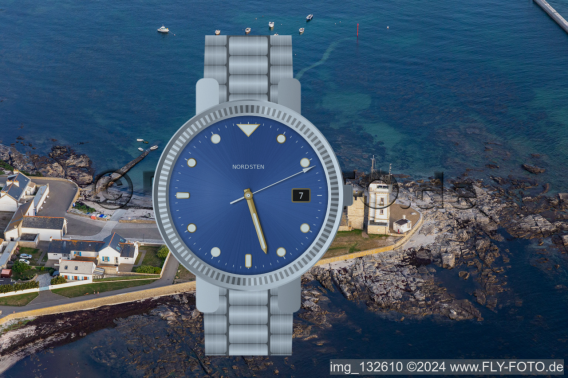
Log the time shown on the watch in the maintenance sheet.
5:27:11
